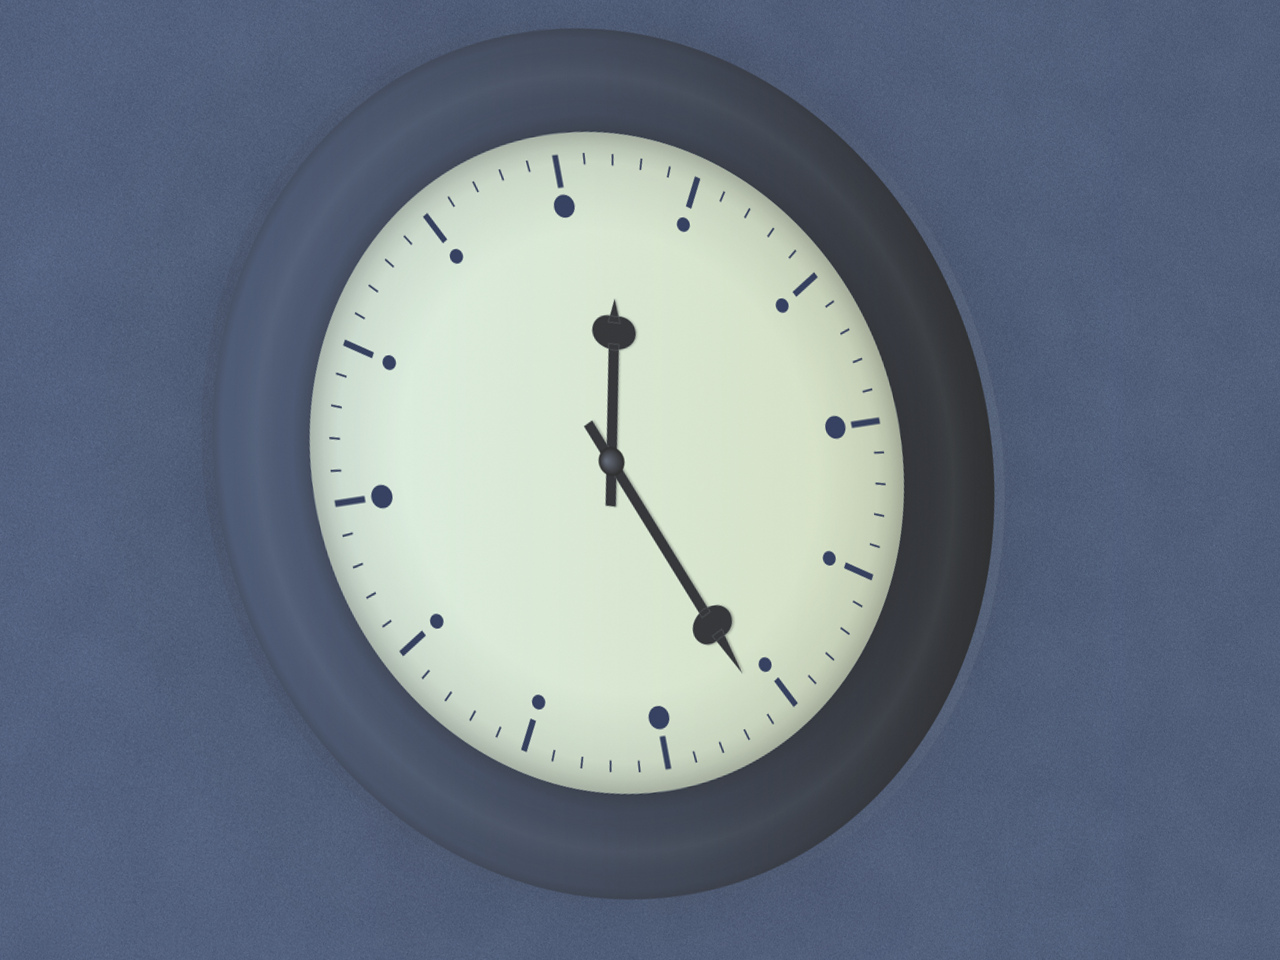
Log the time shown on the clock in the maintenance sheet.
12:26
